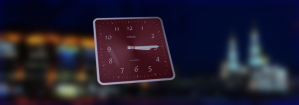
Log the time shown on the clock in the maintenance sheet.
3:15
